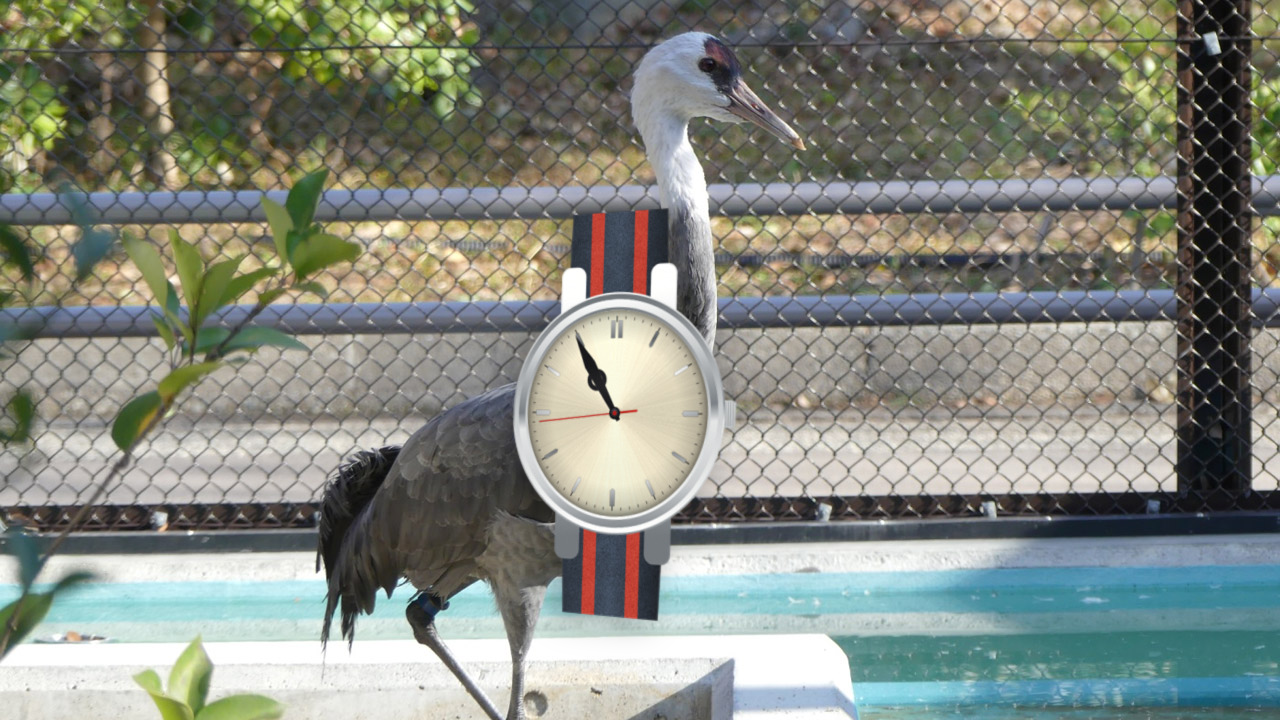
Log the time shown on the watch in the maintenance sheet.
10:54:44
